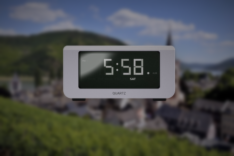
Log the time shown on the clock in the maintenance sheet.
5:58
